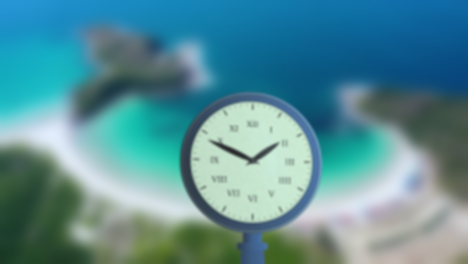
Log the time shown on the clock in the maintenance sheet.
1:49
